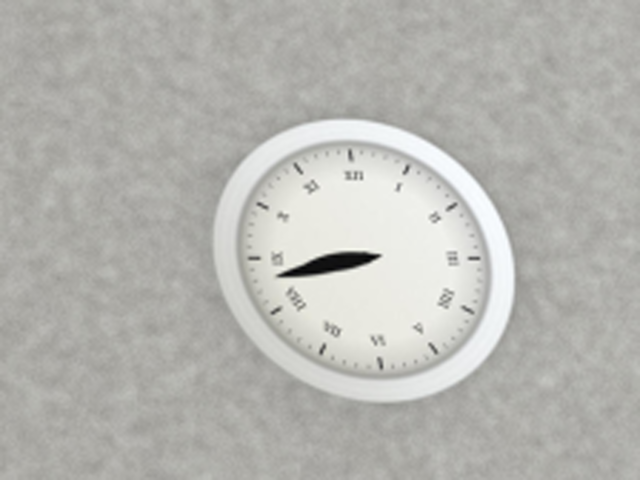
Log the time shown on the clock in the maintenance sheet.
8:43
